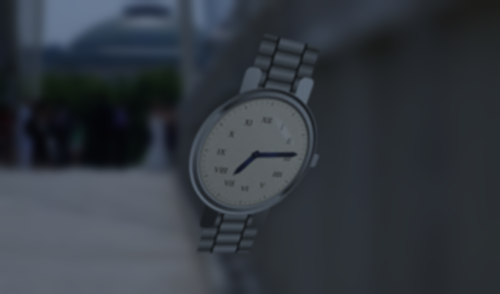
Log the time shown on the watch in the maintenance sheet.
7:14
